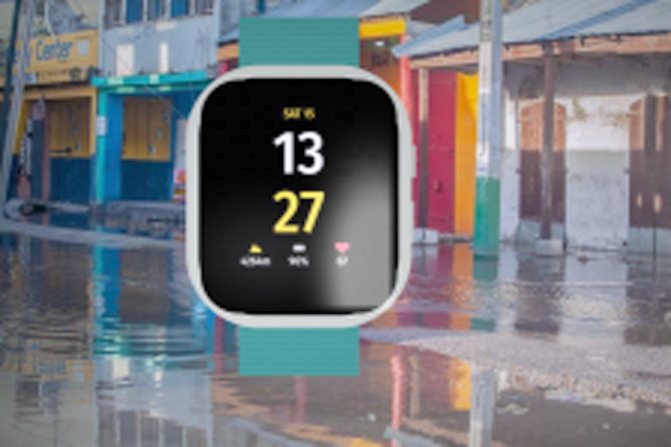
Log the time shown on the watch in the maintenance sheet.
13:27
